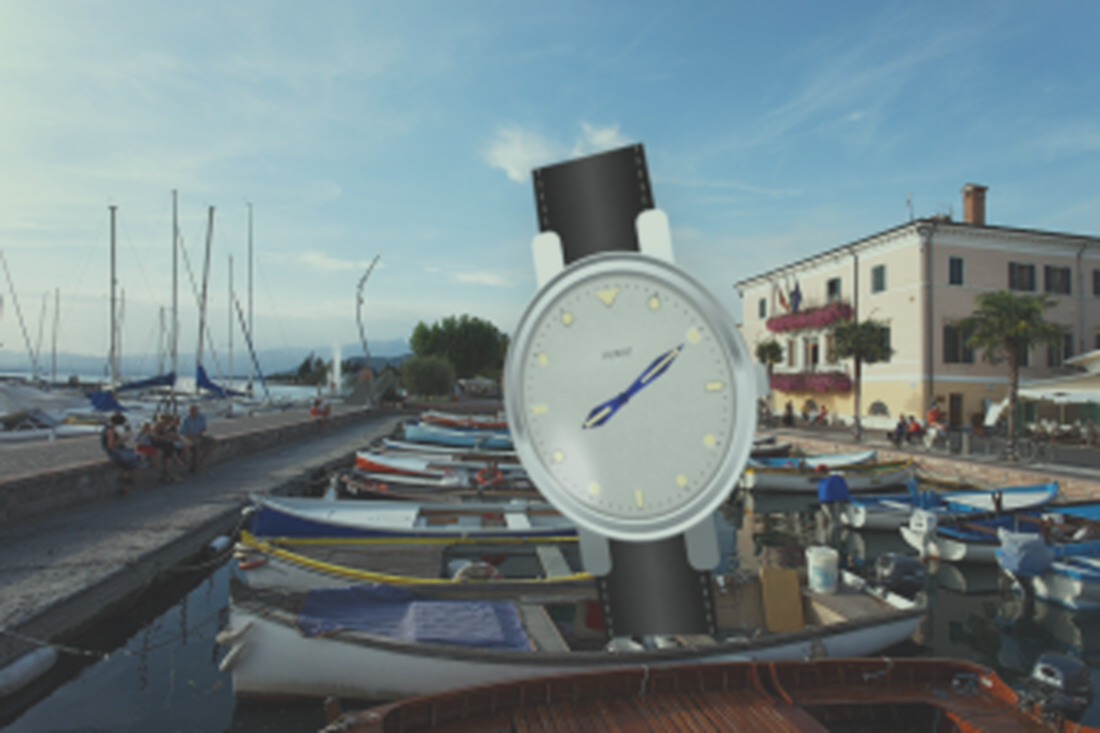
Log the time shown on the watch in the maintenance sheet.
8:10
